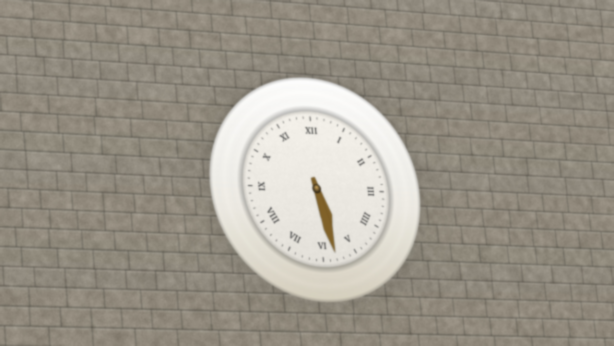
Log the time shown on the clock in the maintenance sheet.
5:28
